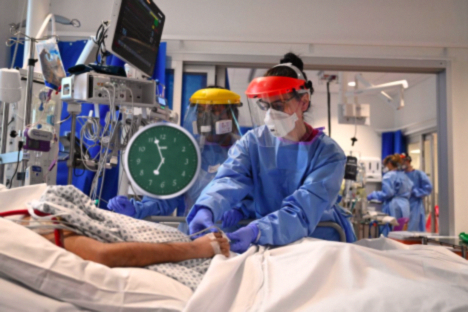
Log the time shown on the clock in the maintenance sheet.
6:57
